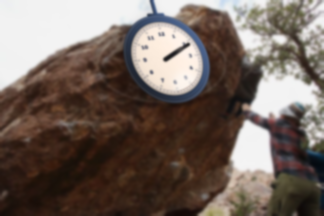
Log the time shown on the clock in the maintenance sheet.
2:11
